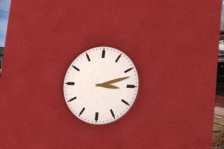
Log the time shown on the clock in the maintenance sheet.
3:12
